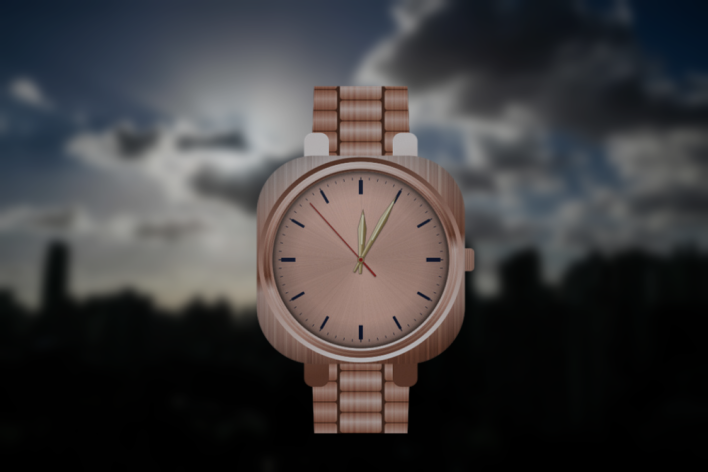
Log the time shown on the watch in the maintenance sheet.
12:04:53
